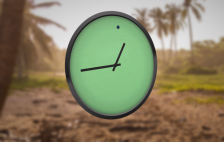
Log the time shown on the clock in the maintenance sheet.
12:43
